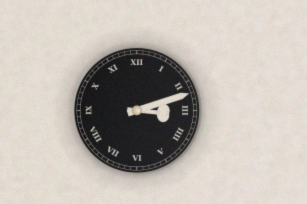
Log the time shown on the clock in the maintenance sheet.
3:12
